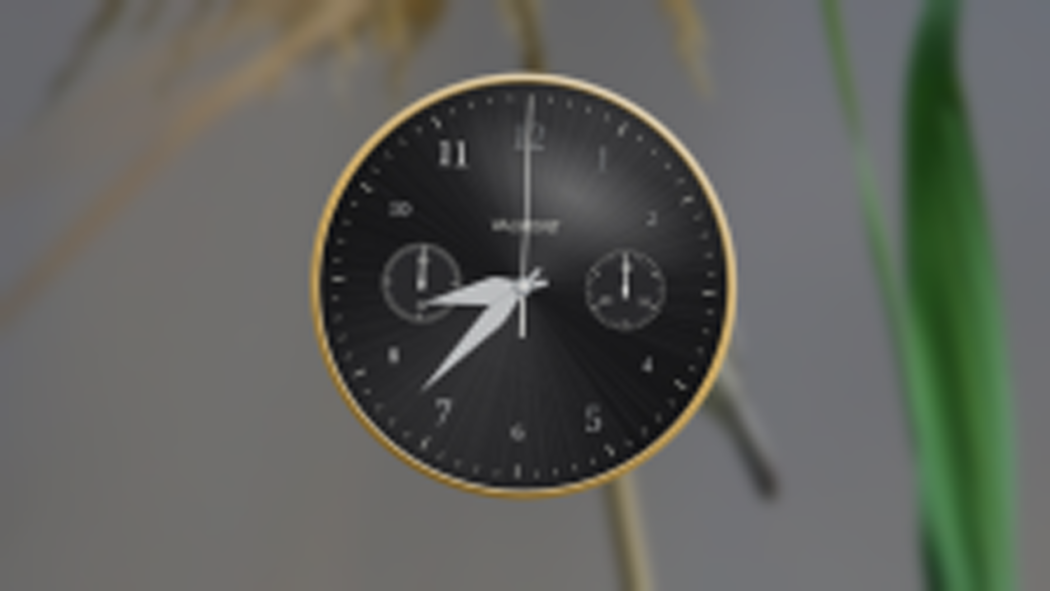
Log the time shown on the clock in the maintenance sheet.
8:37
